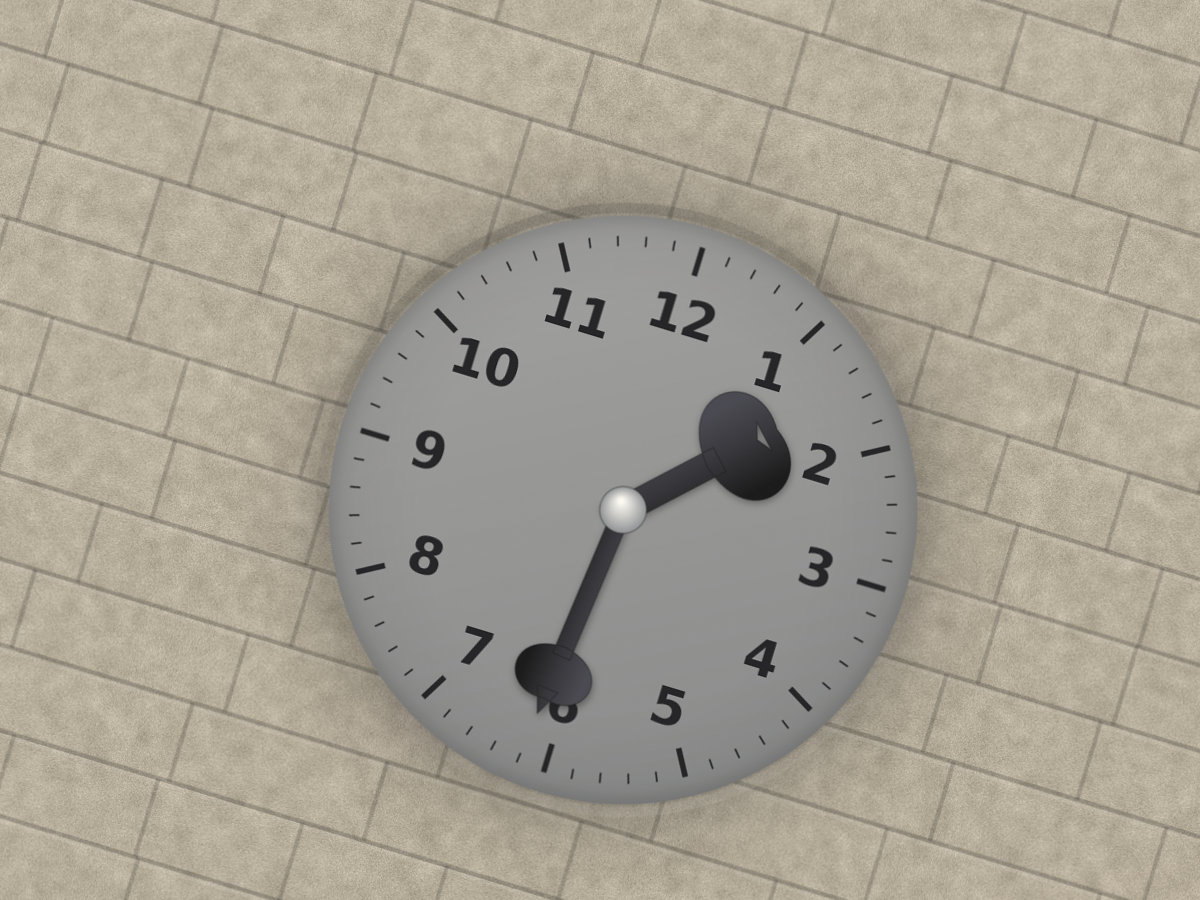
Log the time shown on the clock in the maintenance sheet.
1:31
